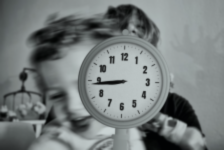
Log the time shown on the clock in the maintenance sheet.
8:44
